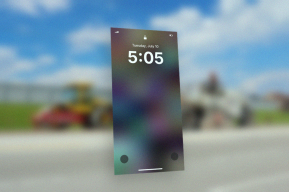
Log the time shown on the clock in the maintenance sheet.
5:05
